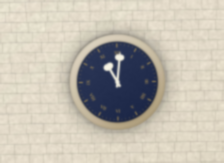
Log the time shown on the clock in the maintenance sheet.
11:01
